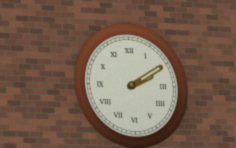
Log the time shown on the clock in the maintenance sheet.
2:10
